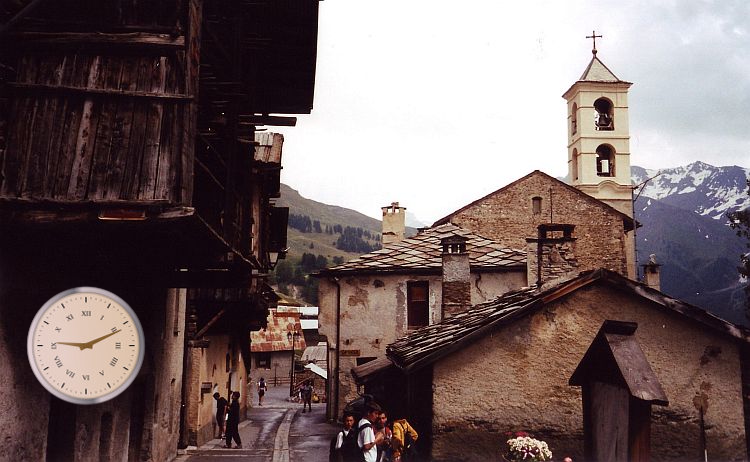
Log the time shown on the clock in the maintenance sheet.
9:11
